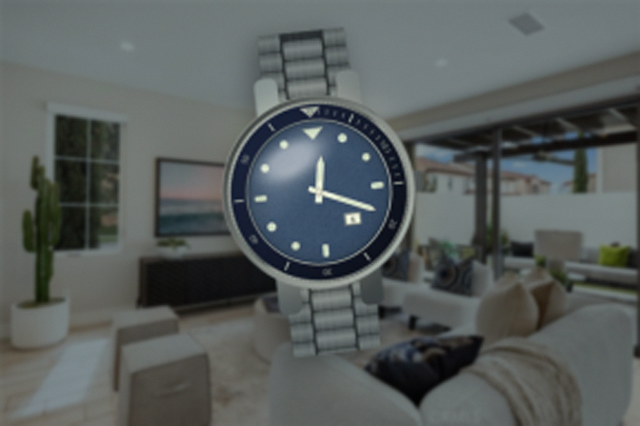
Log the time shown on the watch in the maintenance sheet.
12:19
